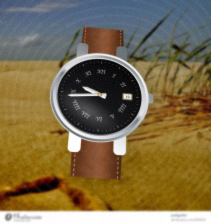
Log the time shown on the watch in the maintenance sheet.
9:44
